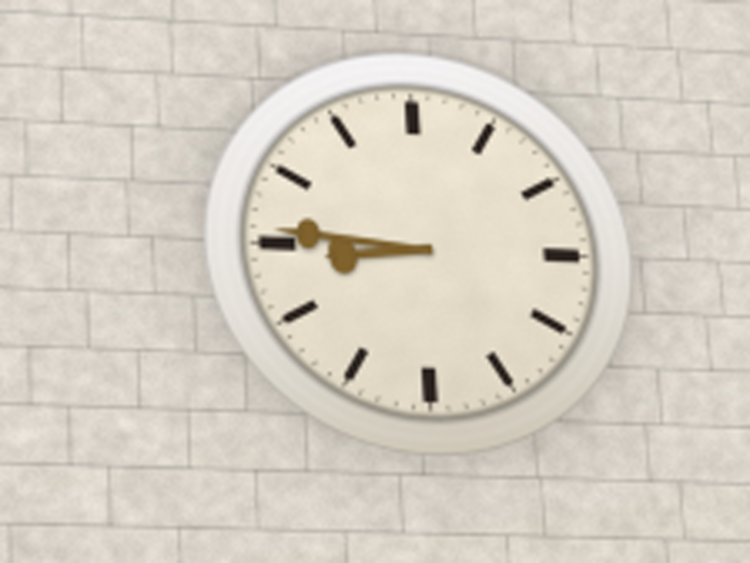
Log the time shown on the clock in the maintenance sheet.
8:46
